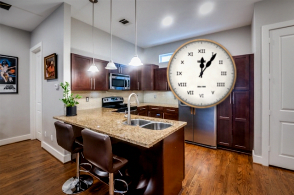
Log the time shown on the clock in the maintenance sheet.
12:06
